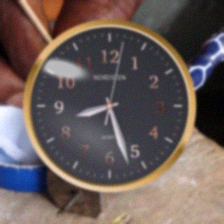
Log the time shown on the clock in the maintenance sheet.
8:27:02
